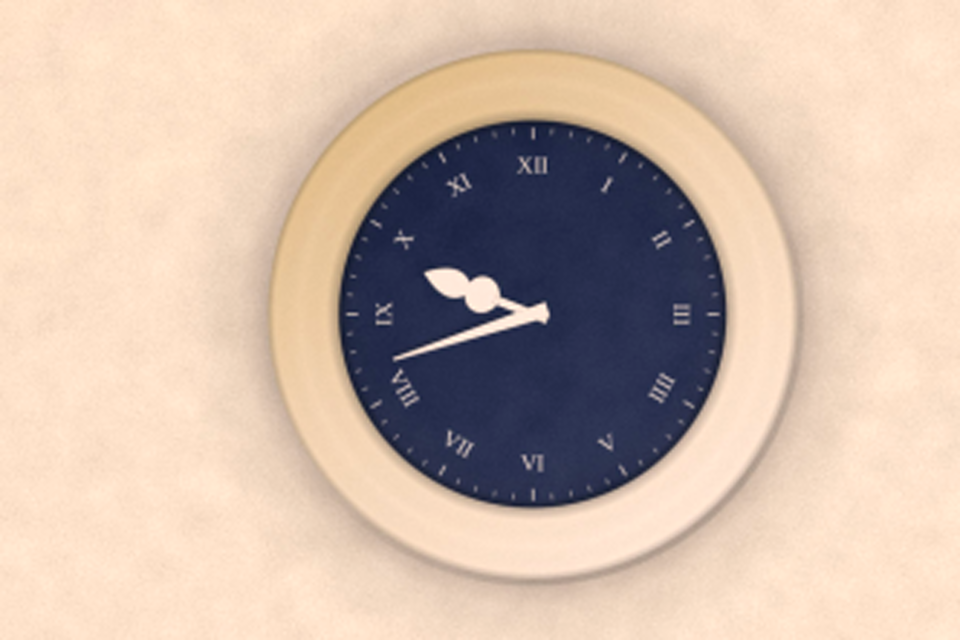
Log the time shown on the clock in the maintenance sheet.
9:42
